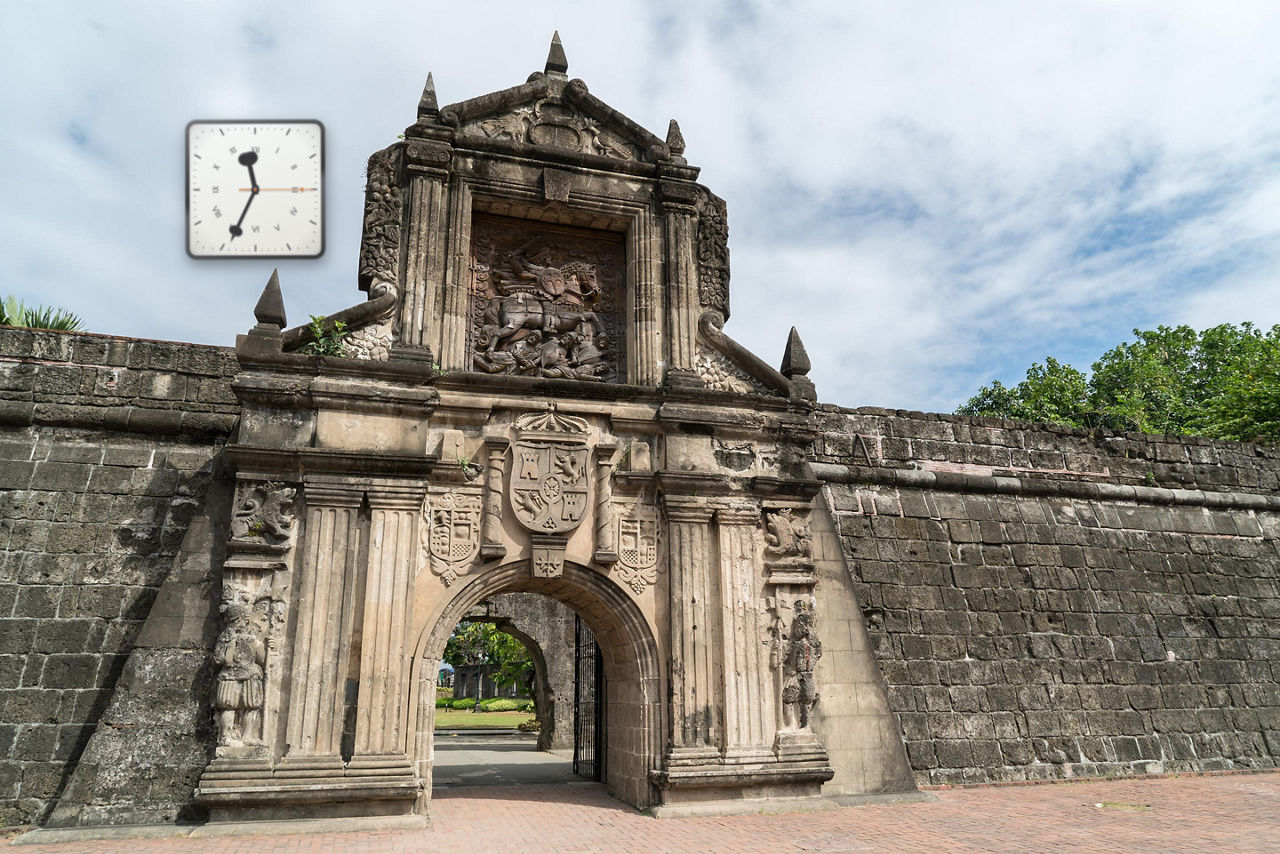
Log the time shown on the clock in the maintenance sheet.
11:34:15
